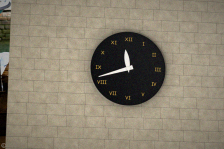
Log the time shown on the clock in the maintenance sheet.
11:42
